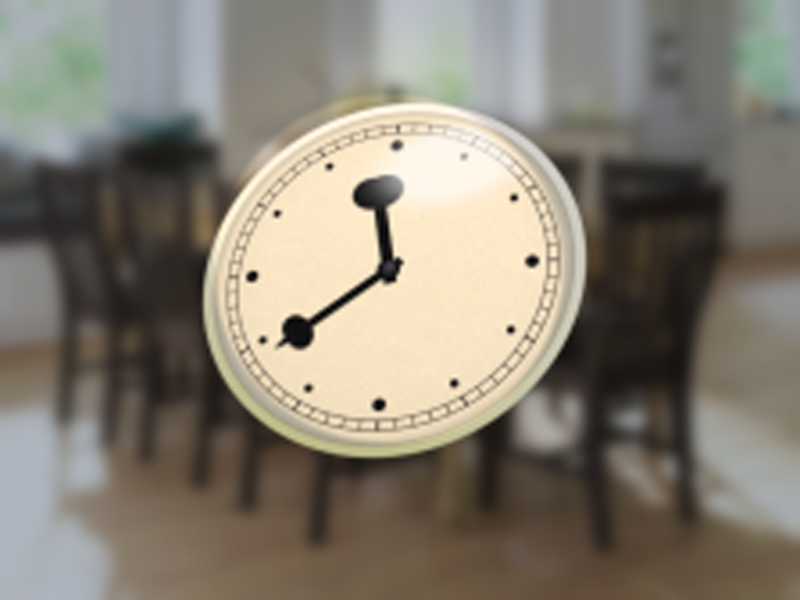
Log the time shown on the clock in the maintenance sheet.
11:39
